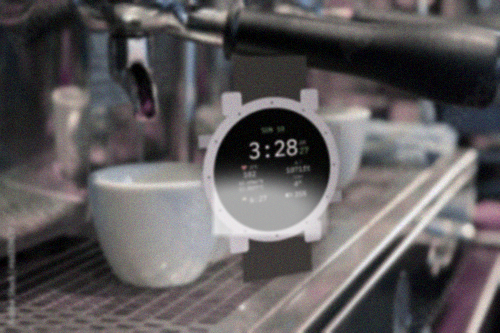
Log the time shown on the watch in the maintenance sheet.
3:28
